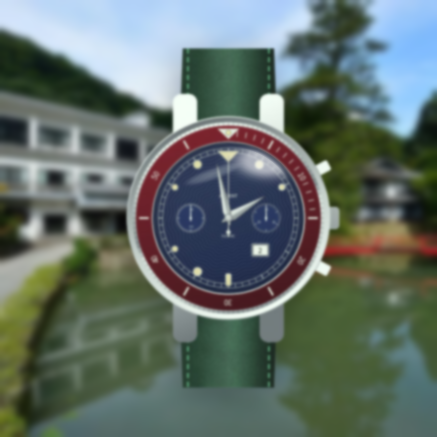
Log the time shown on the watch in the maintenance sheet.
1:58
